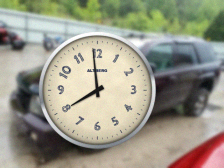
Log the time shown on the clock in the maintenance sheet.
7:59
